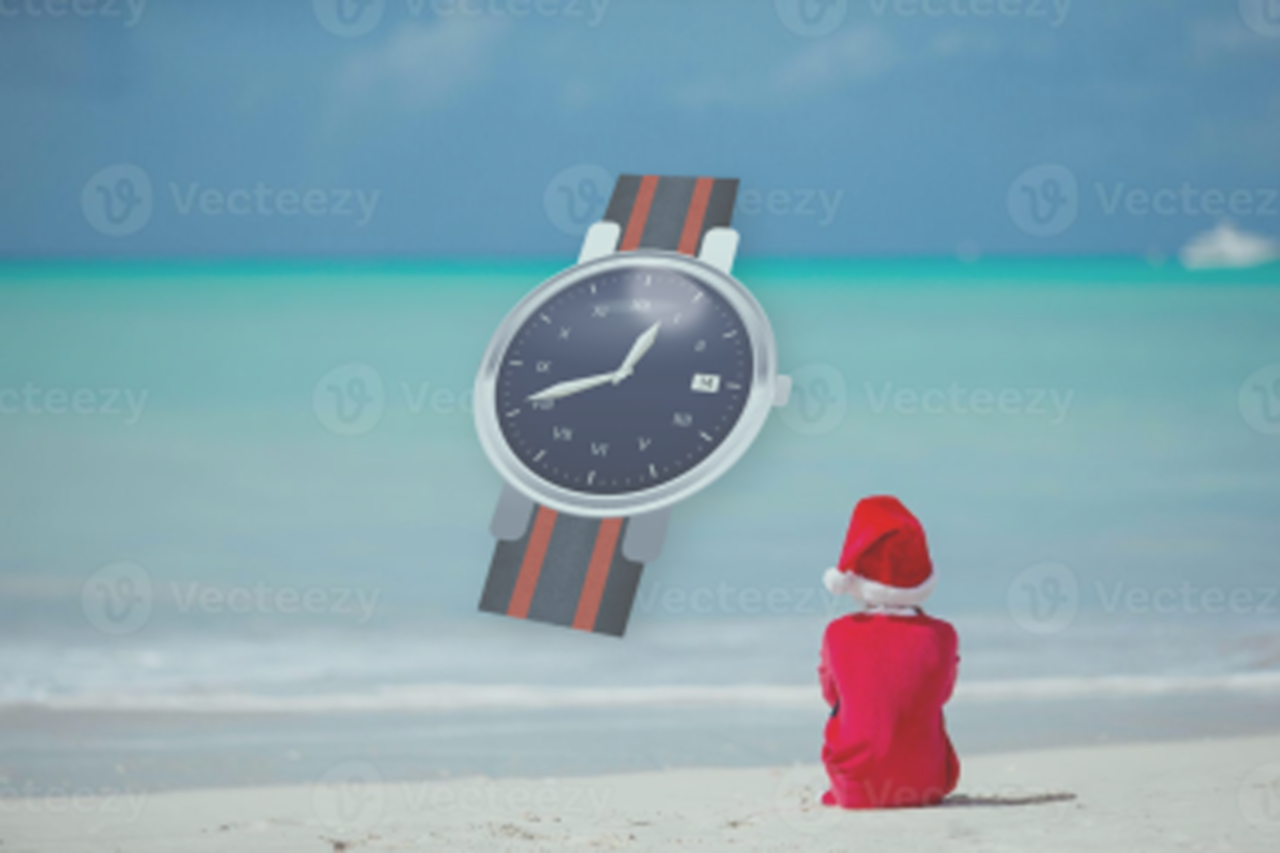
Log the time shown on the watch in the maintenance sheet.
12:41
